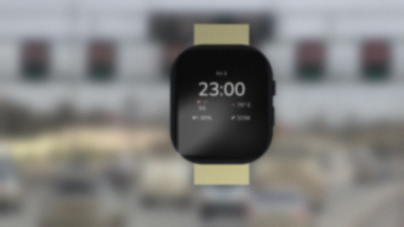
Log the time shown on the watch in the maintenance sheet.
23:00
